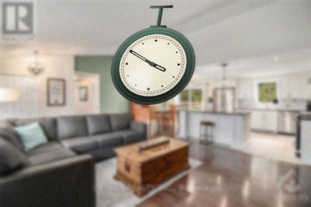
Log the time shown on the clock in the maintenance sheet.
3:50
